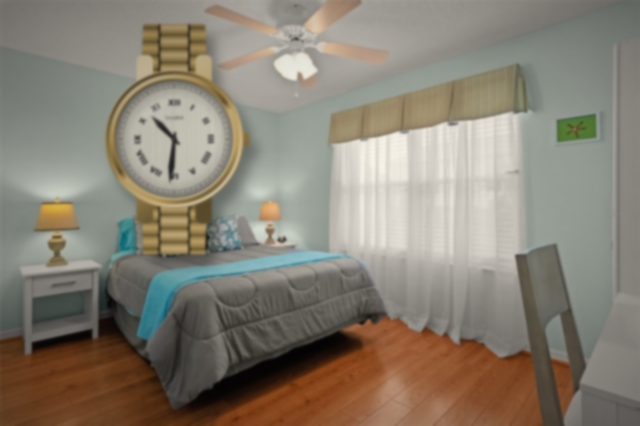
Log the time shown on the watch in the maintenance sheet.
10:31
